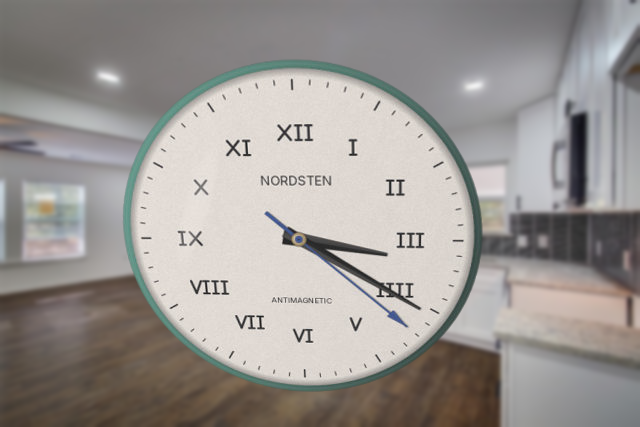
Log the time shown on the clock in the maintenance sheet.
3:20:22
